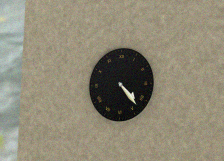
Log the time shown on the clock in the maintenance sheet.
4:23
